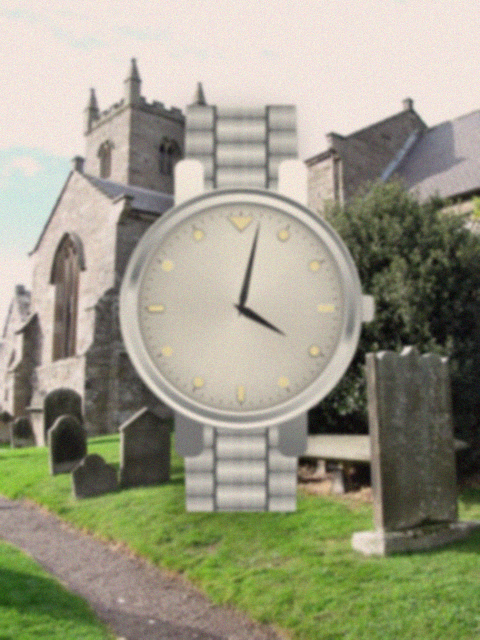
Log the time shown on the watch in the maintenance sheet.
4:02
